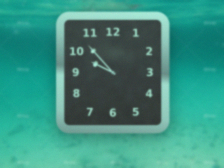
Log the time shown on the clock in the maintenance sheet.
9:53
